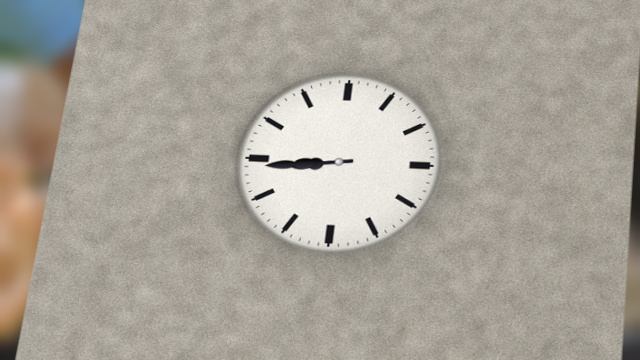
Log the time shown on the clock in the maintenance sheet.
8:44
